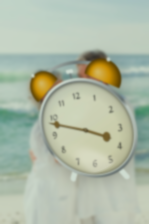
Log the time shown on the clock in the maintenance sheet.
3:48
